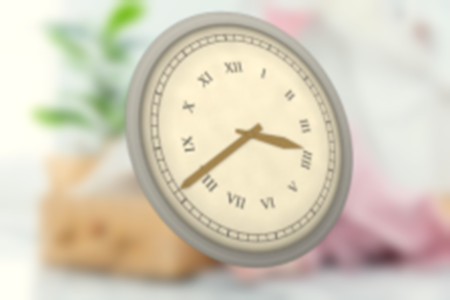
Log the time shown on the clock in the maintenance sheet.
3:41
